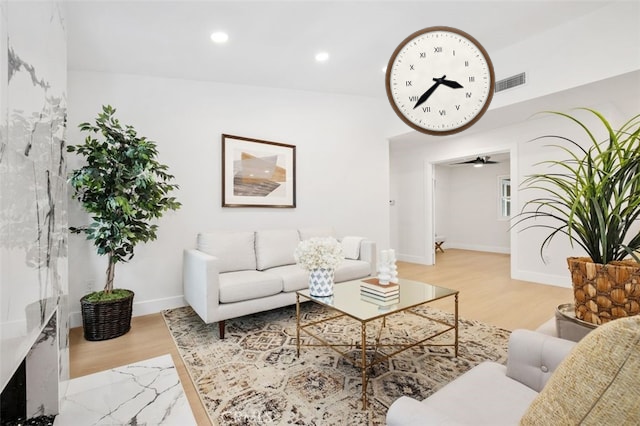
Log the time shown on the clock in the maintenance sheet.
3:38
